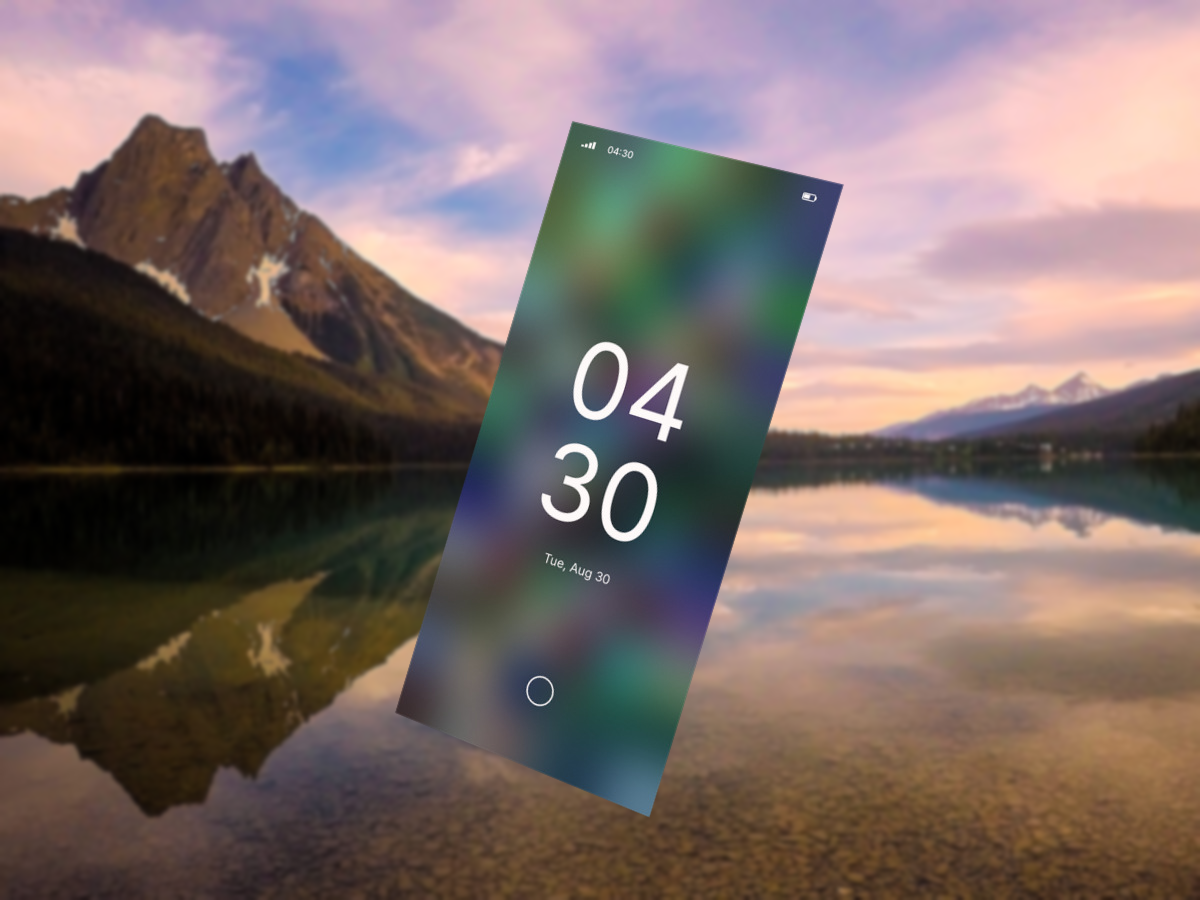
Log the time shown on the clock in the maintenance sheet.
4:30
